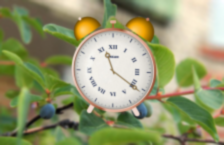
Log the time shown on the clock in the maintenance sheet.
11:21
